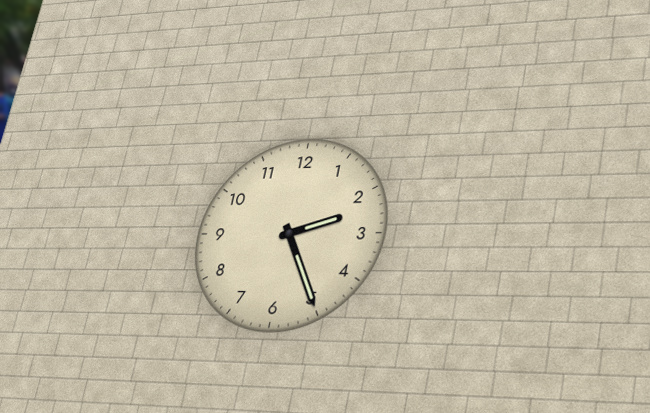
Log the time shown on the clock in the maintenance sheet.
2:25
